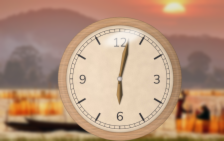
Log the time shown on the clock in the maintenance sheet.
6:02
